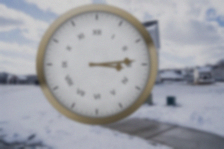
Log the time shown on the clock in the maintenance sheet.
3:14
